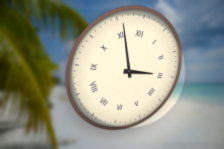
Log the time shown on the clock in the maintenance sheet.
2:56
